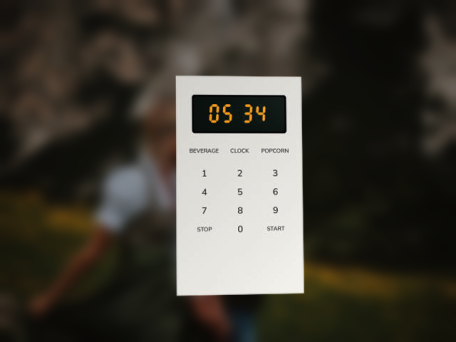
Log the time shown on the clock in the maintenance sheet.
5:34
